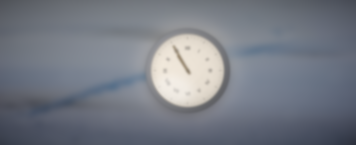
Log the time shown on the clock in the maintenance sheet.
10:55
